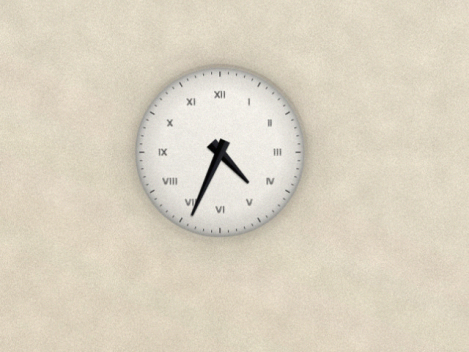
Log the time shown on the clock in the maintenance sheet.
4:34
